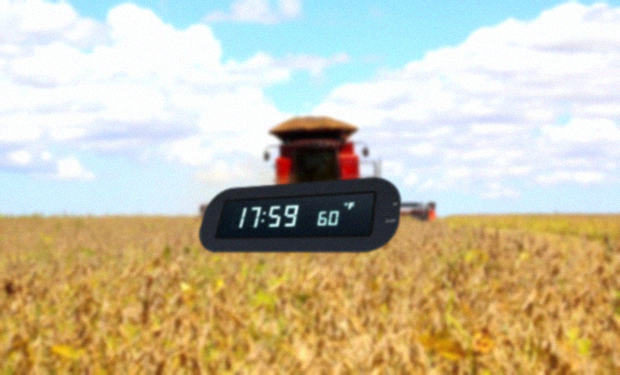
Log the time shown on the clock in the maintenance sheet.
17:59
